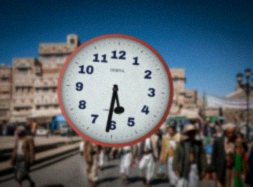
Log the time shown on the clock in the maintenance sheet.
5:31
